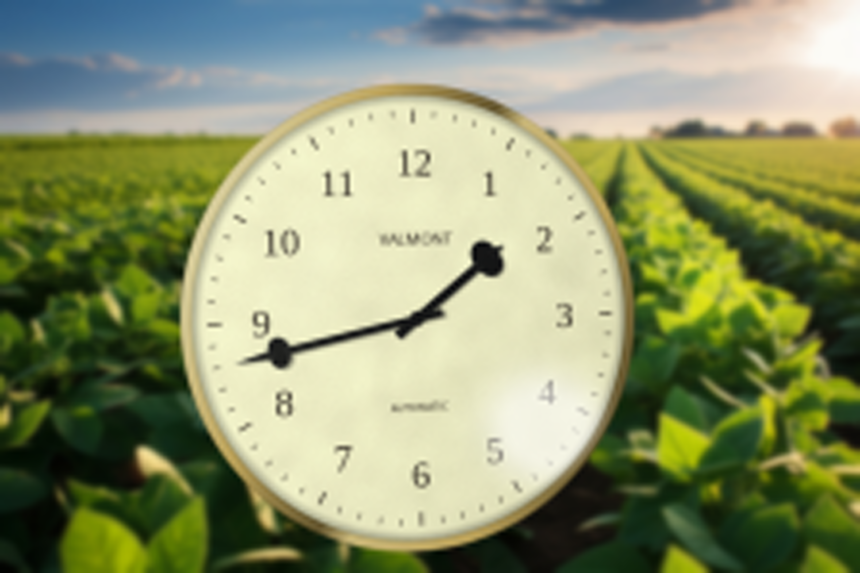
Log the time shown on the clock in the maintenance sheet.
1:43
